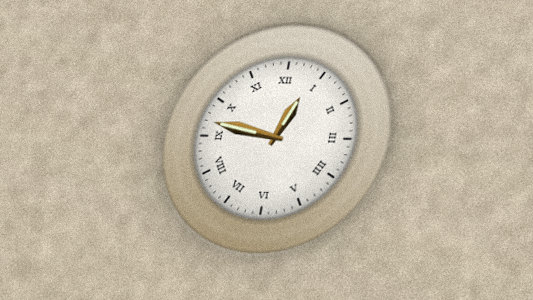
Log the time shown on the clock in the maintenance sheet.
12:47
